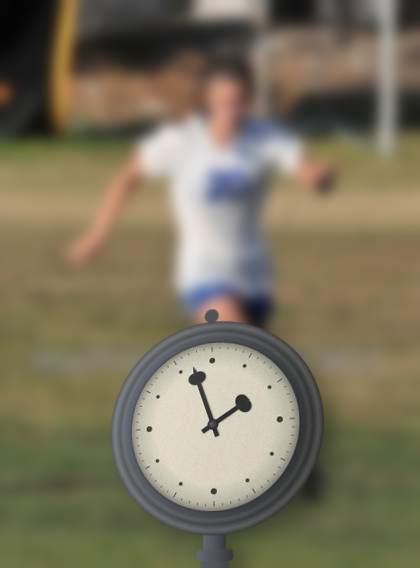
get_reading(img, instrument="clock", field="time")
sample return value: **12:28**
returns **1:57**
